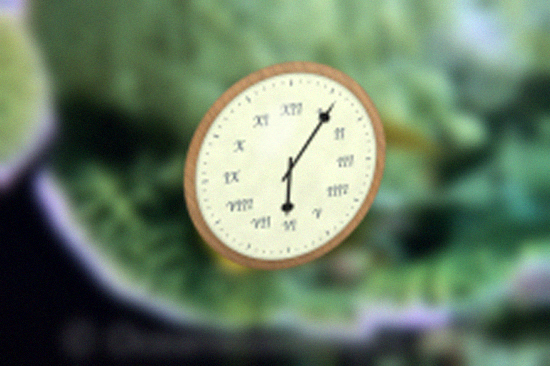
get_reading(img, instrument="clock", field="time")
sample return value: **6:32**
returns **6:06**
